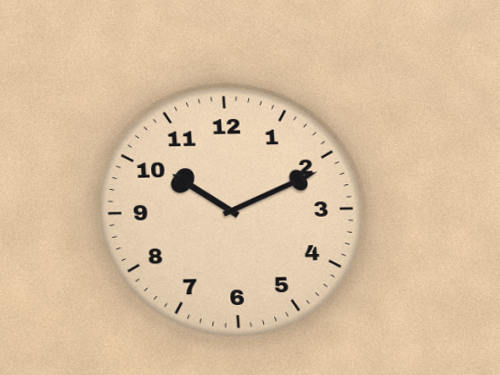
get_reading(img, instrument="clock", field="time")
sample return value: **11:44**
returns **10:11**
